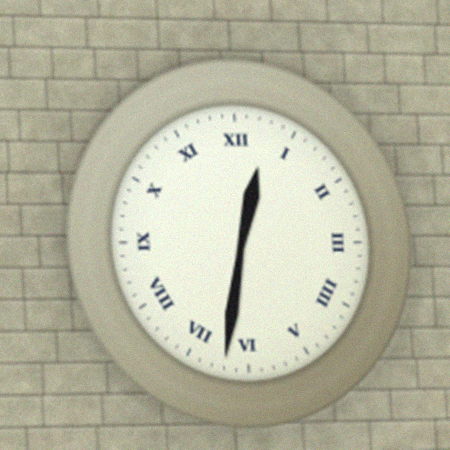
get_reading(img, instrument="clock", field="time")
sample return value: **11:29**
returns **12:32**
